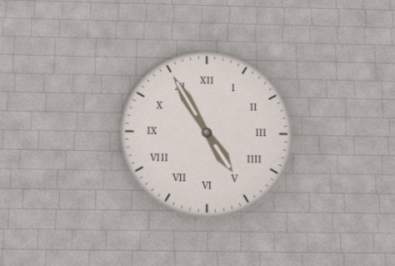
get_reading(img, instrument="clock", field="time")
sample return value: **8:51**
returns **4:55**
